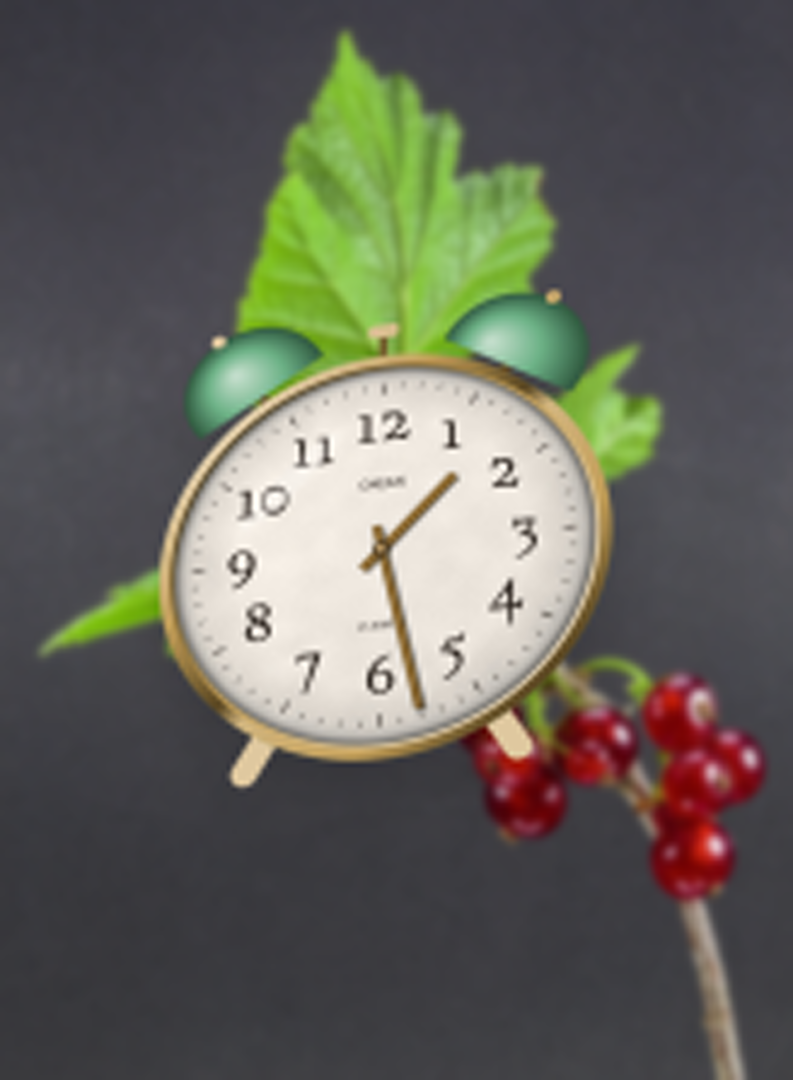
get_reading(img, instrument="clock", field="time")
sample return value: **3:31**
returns **1:28**
